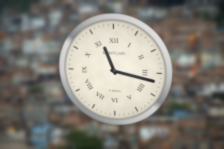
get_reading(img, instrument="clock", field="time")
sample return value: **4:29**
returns **11:17**
